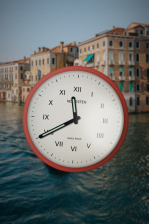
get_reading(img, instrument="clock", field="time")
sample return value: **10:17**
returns **11:40**
